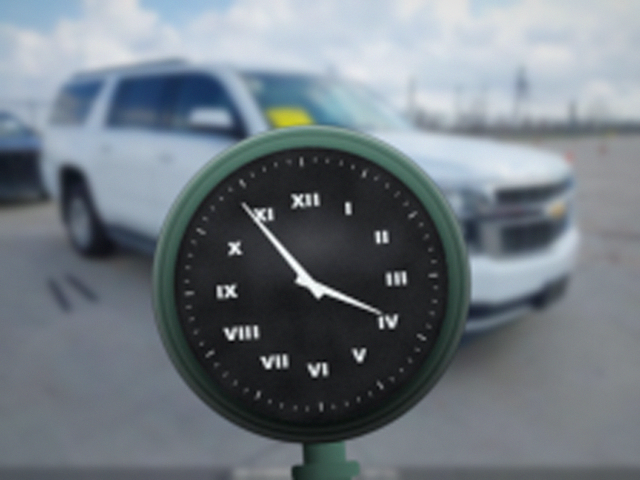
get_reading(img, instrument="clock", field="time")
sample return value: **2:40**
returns **3:54**
